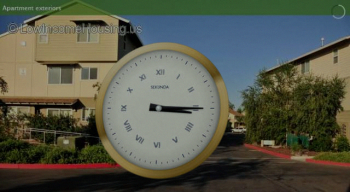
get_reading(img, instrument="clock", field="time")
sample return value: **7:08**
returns **3:15**
